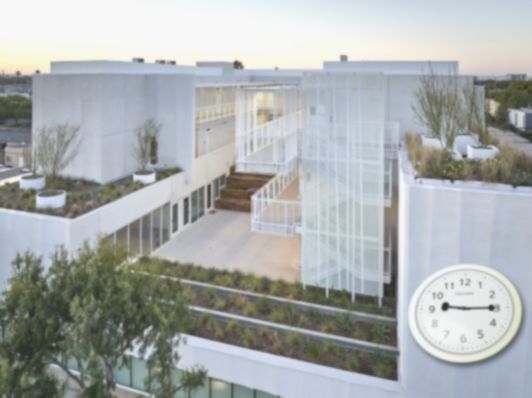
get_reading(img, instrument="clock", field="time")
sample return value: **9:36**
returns **9:15**
